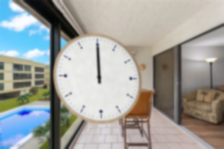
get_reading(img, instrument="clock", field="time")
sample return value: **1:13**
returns **12:00**
